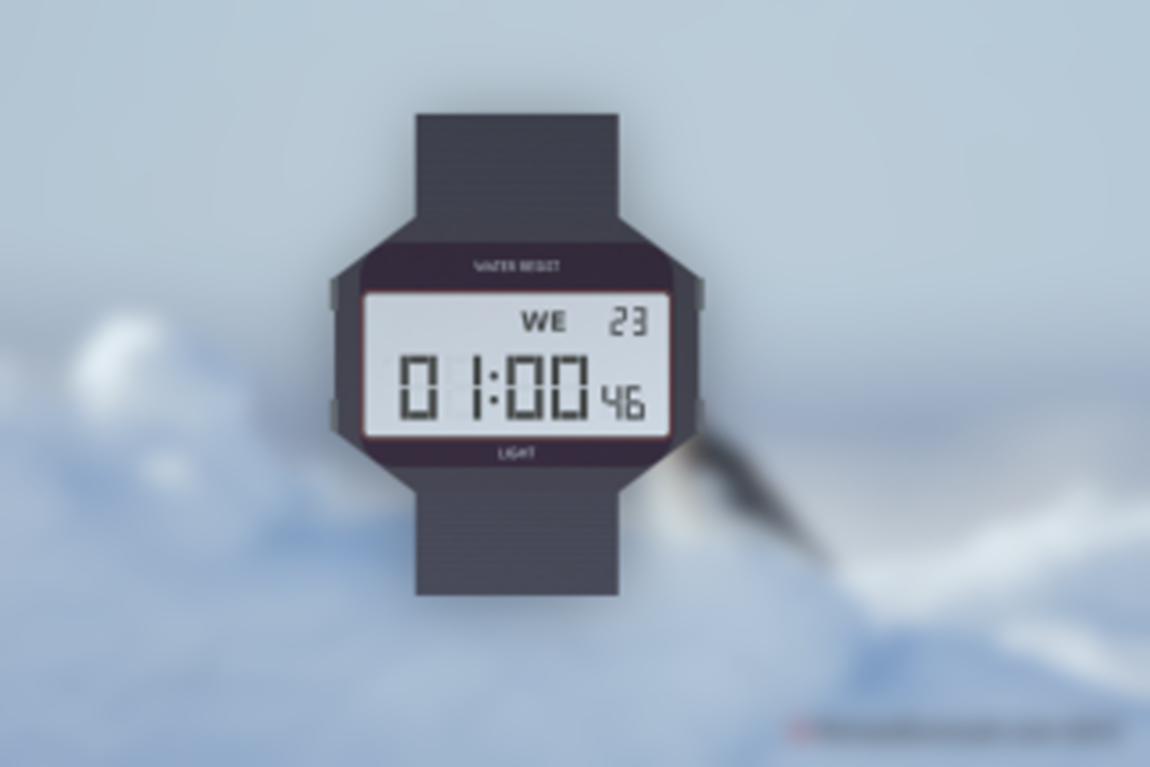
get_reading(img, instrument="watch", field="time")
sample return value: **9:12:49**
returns **1:00:46**
